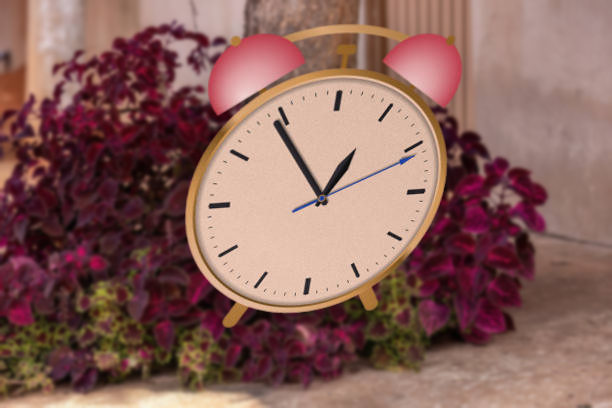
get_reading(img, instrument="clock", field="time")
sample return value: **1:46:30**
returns **12:54:11**
